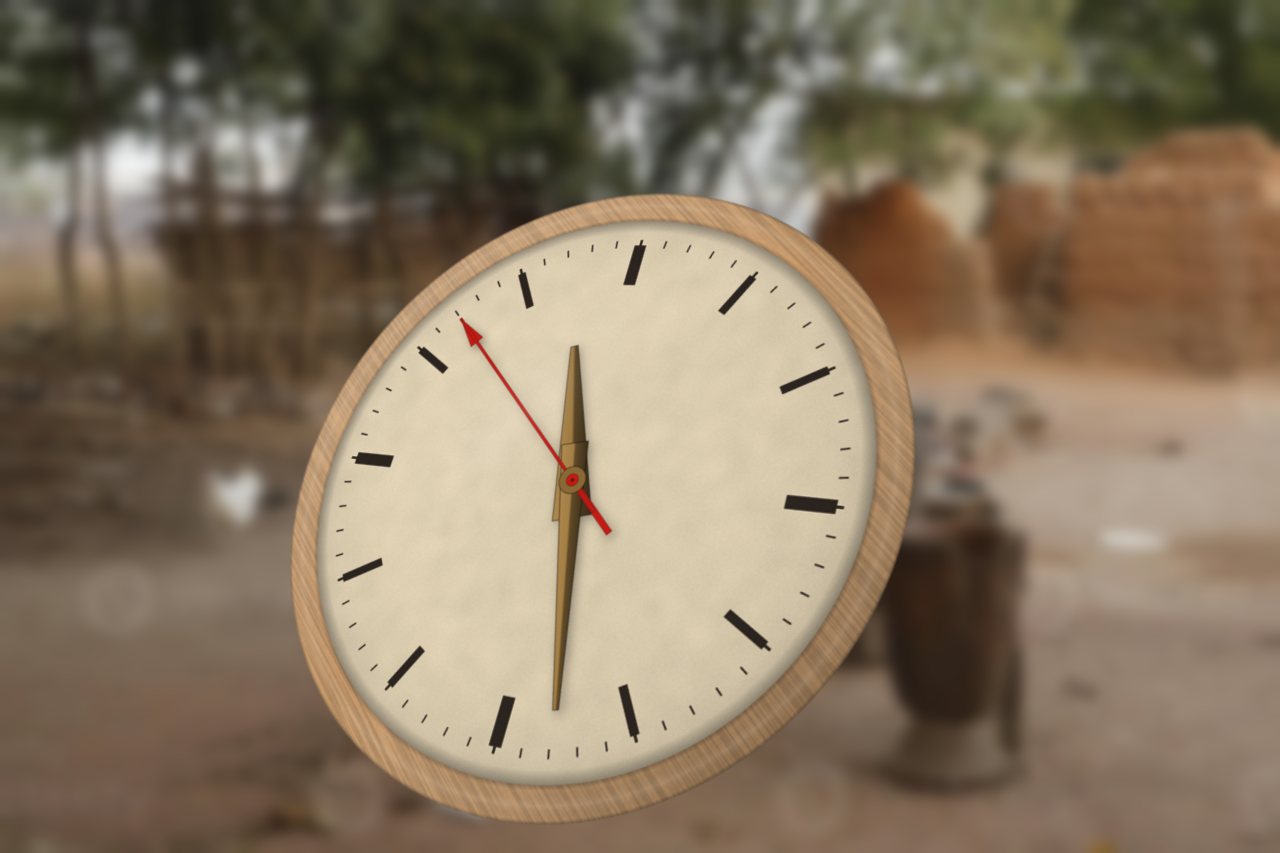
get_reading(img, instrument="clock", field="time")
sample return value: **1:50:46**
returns **11:27:52**
